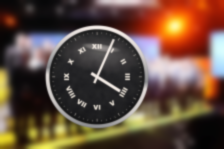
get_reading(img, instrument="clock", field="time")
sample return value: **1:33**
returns **4:04**
